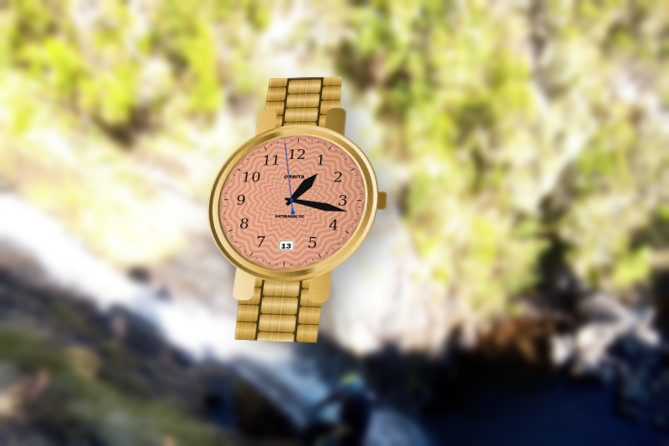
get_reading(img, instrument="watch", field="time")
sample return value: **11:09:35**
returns **1:16:58**
